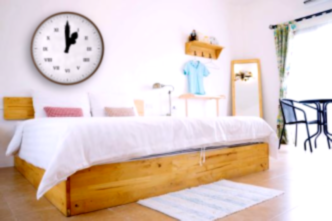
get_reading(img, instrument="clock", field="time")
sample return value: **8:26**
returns **1:00**
